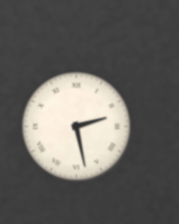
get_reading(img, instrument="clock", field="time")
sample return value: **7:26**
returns **2:28**
